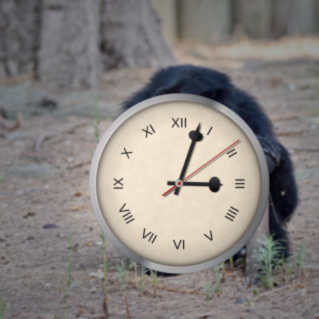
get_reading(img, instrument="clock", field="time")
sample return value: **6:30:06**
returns **3:03:09**
